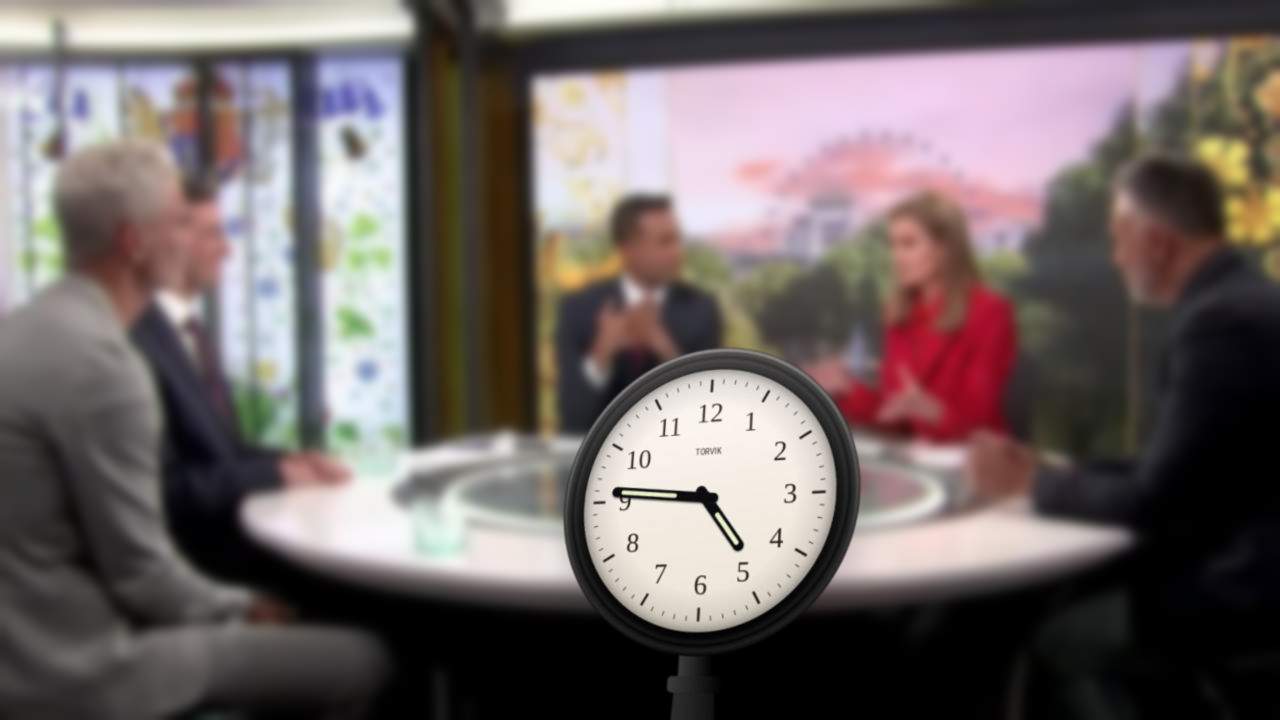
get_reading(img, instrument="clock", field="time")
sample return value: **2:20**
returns **4:46**
